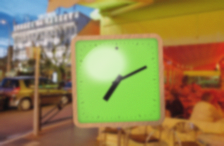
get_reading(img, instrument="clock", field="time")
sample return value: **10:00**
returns **7:11**
